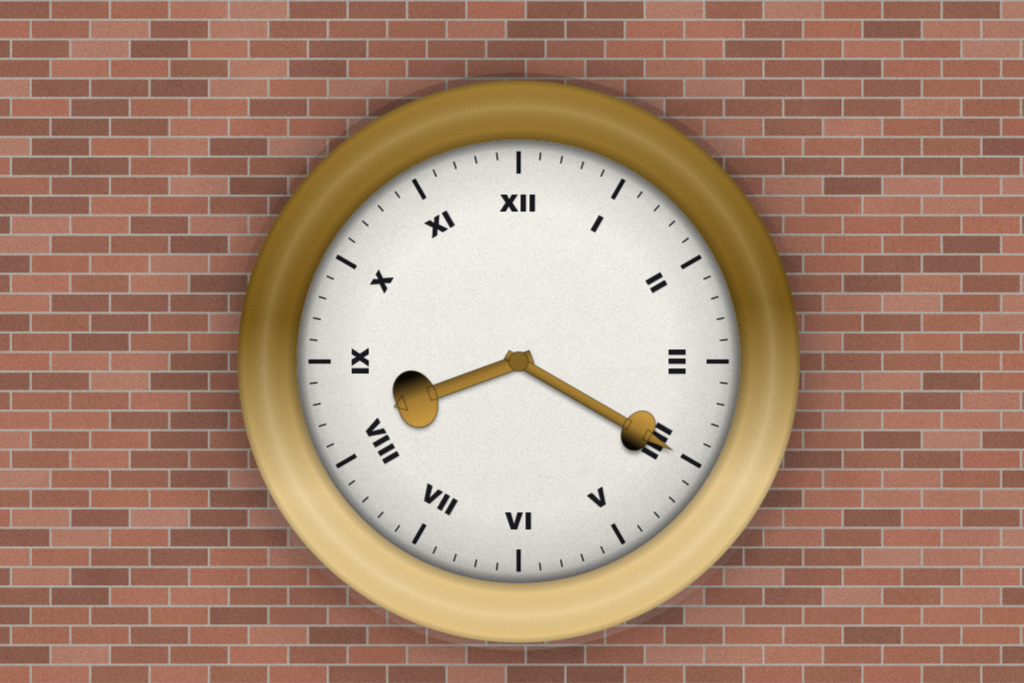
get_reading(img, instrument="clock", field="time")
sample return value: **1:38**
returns **8:20**
